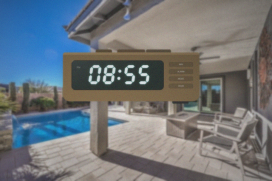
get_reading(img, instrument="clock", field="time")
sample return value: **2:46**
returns **8:55**
